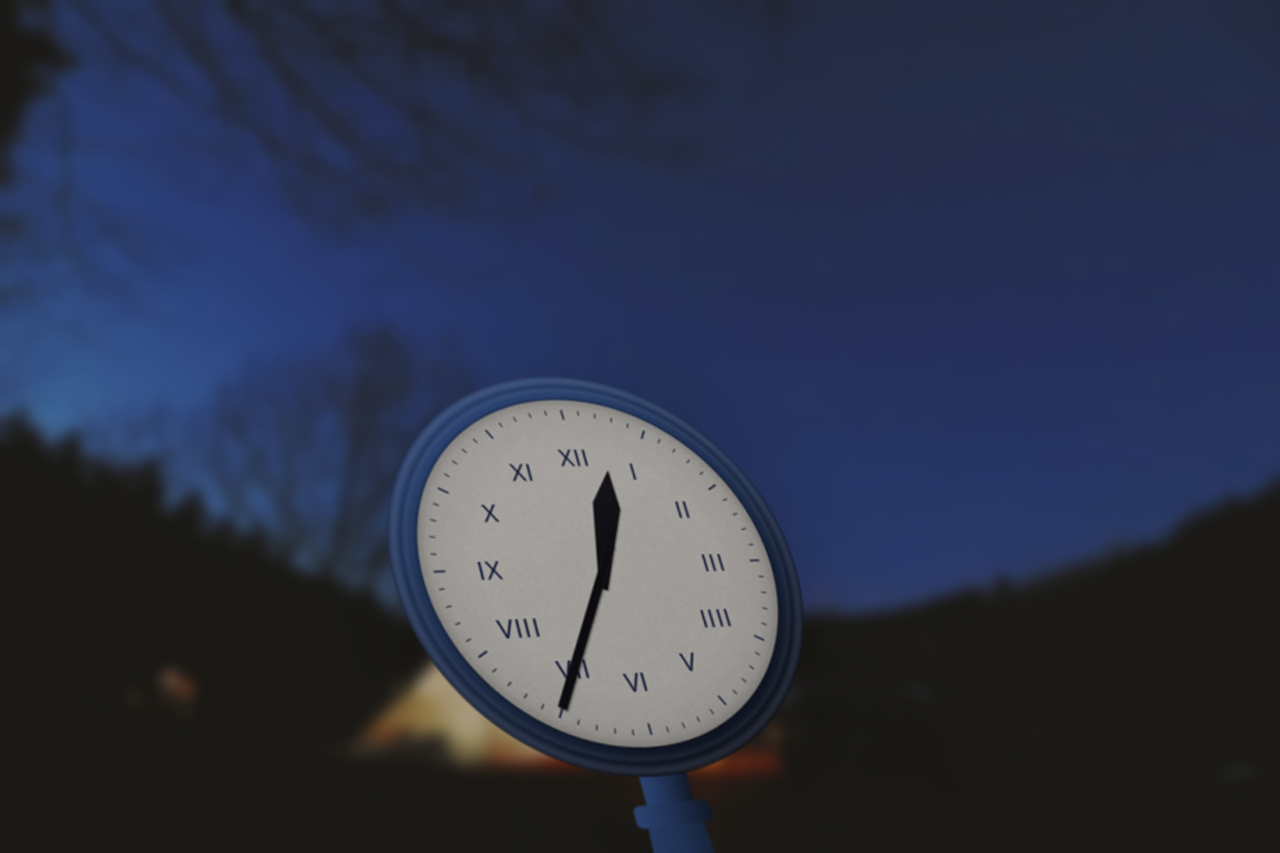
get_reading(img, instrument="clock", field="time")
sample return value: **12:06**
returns **12:35**
